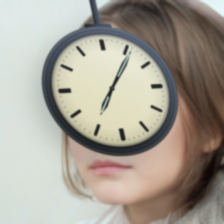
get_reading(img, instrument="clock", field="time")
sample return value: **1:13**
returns **7:06**
